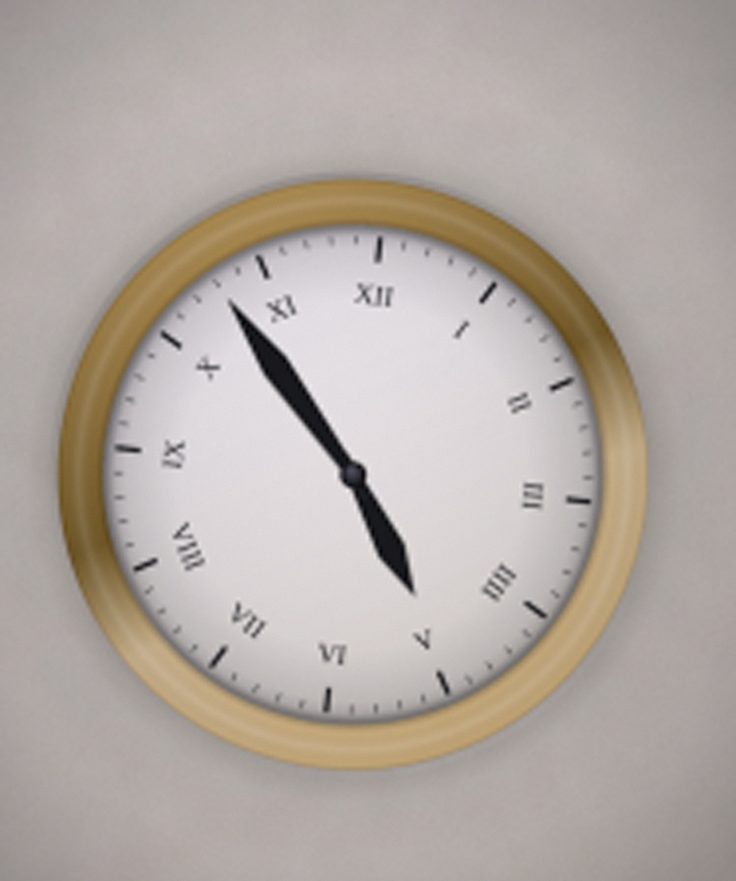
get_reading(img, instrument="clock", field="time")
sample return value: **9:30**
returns **4:53**
